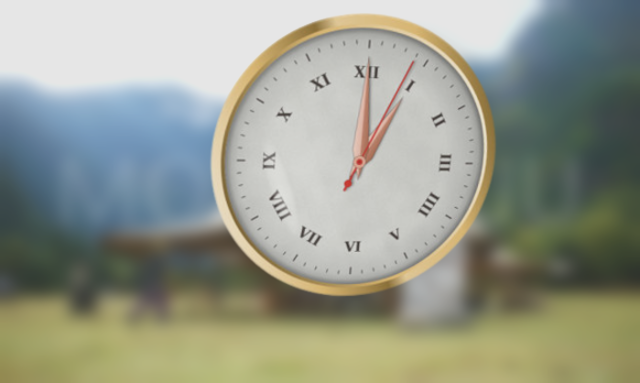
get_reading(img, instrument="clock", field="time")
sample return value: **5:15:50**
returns **1:00:04**
